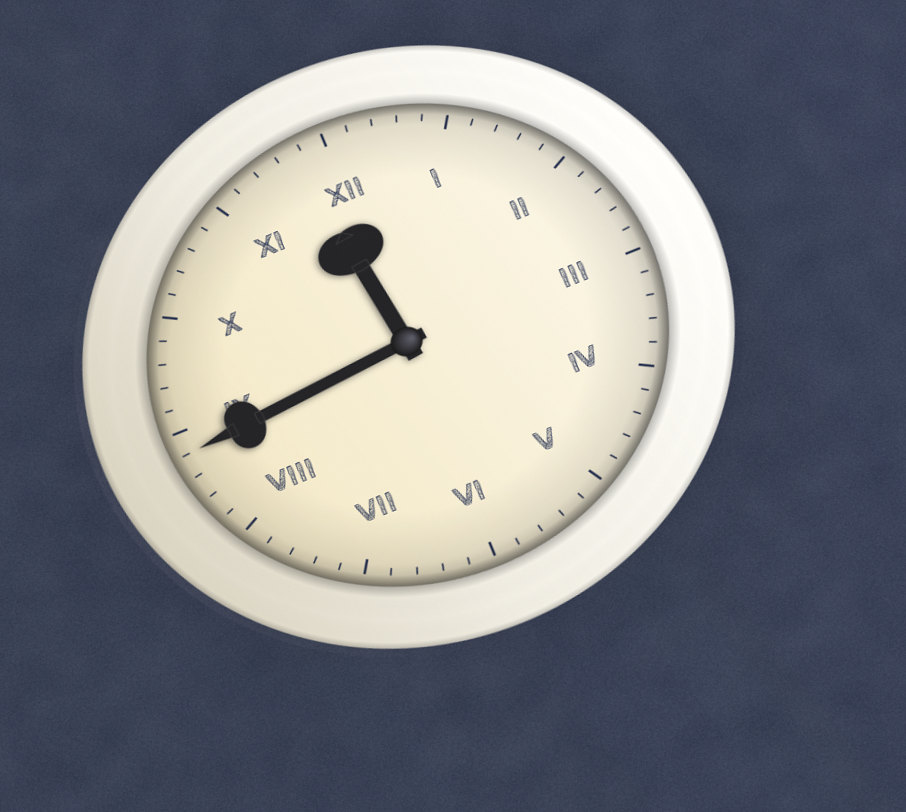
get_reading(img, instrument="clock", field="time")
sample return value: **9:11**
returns **11:44**
